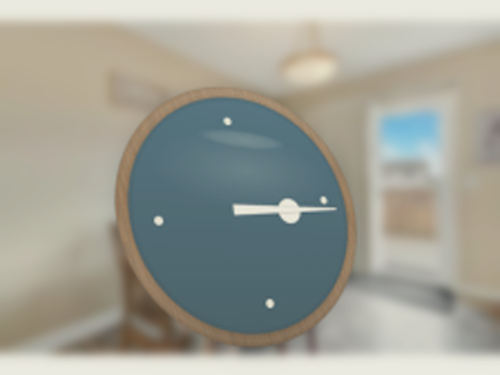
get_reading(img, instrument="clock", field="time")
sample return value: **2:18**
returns **3:16**
